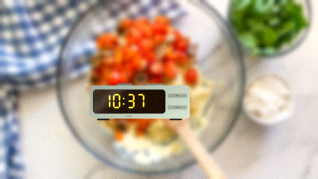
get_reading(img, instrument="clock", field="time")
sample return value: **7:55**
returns **10:37**
